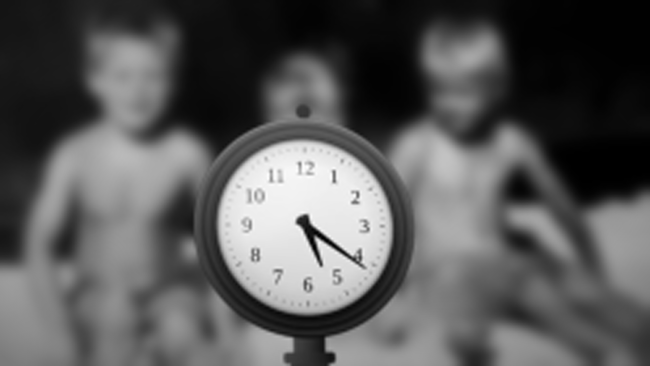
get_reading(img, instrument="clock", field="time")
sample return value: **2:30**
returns **5:21**
